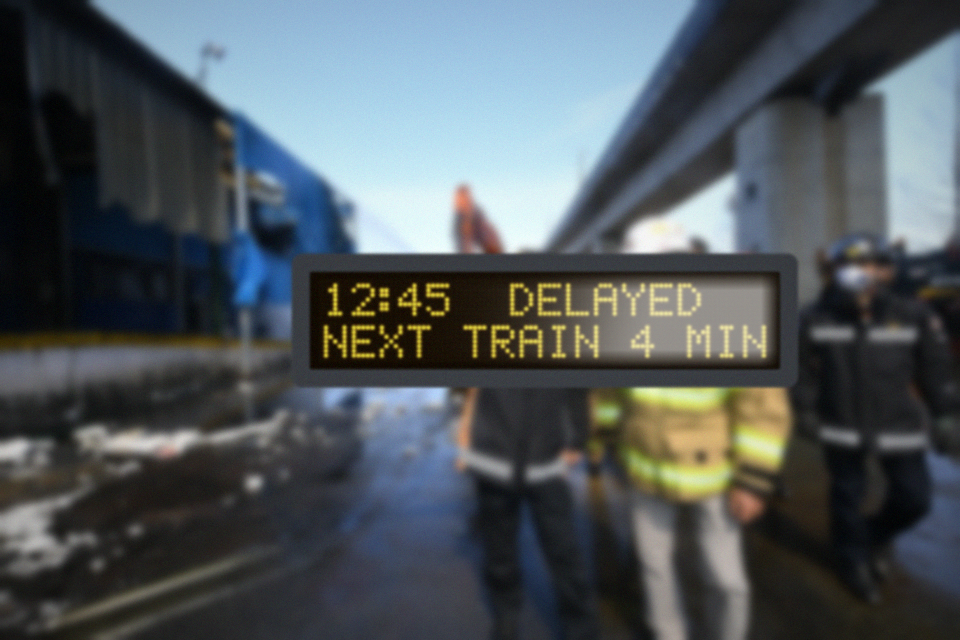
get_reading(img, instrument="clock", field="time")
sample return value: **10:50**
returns **12:45**
